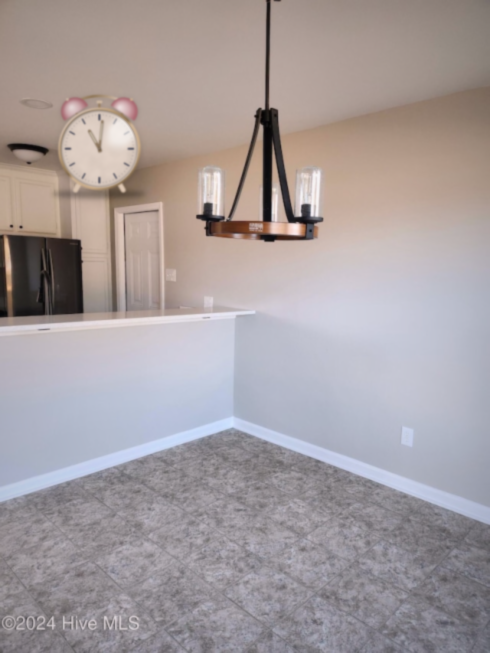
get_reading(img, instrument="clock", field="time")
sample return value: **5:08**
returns **11:01**
